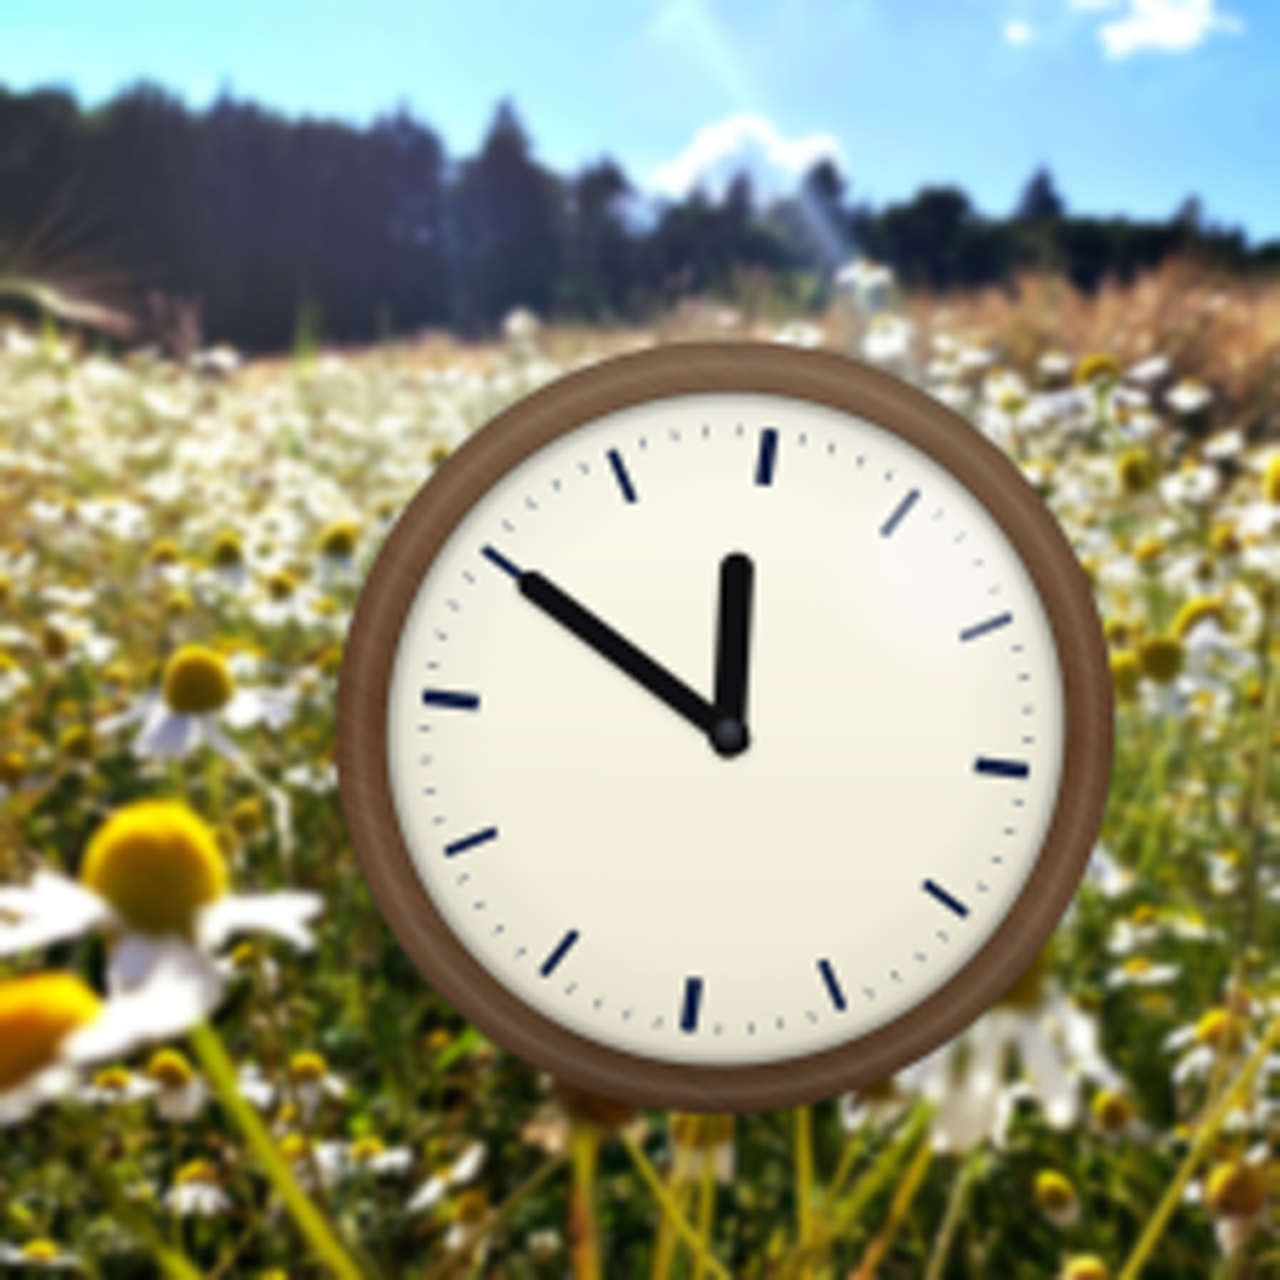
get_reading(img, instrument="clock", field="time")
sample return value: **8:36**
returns **11:50**
